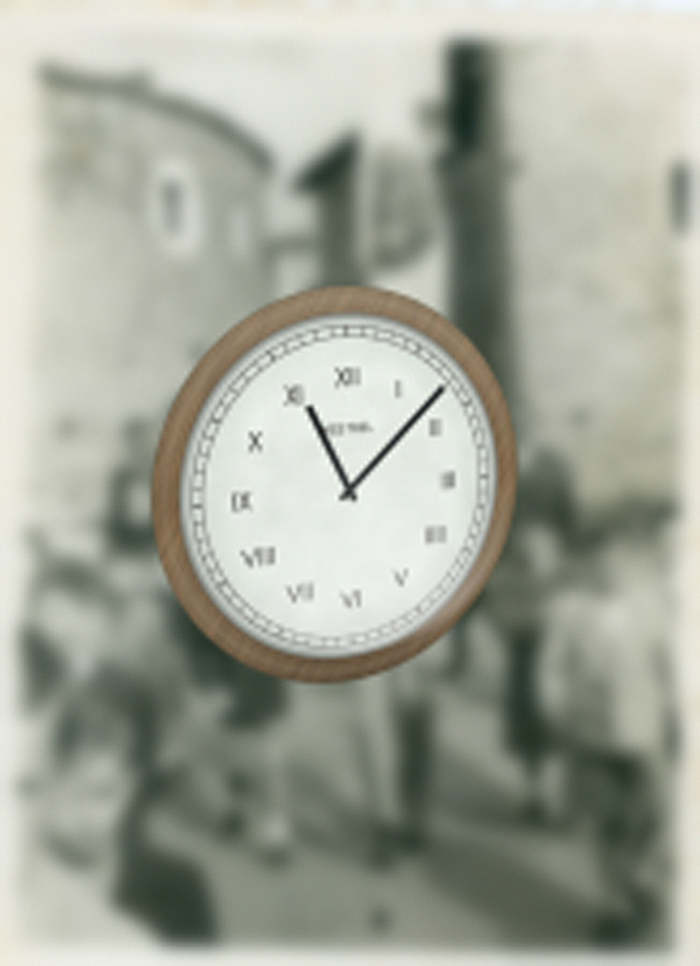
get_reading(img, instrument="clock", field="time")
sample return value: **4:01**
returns **11:08**
